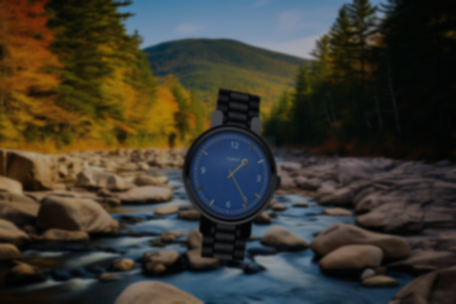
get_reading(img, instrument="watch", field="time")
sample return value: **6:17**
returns **1:24**
